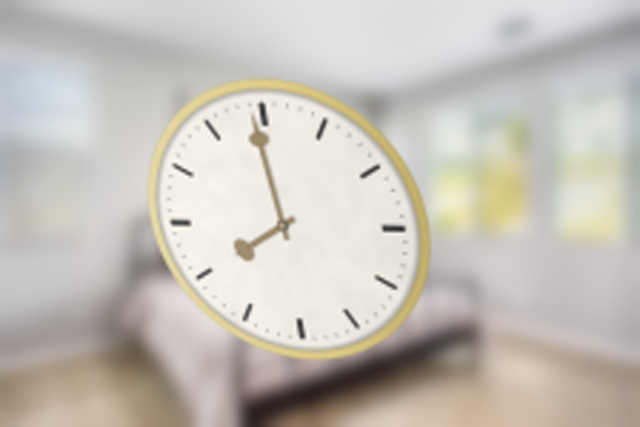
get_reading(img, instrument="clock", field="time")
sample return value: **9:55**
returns **7:59**
